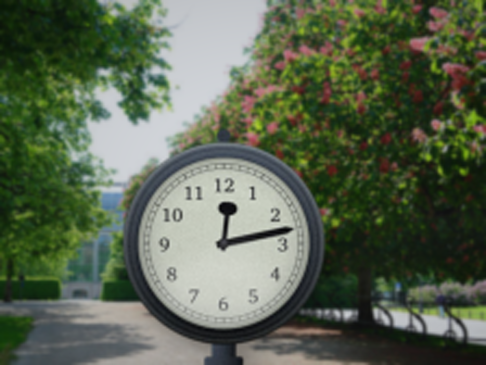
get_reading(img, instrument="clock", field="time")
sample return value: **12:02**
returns **12:13**
